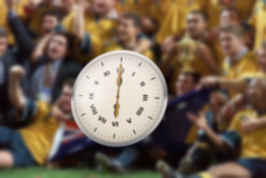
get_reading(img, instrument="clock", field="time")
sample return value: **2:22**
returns **6:00**
